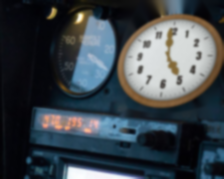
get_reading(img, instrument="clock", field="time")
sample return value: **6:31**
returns **4:59**
